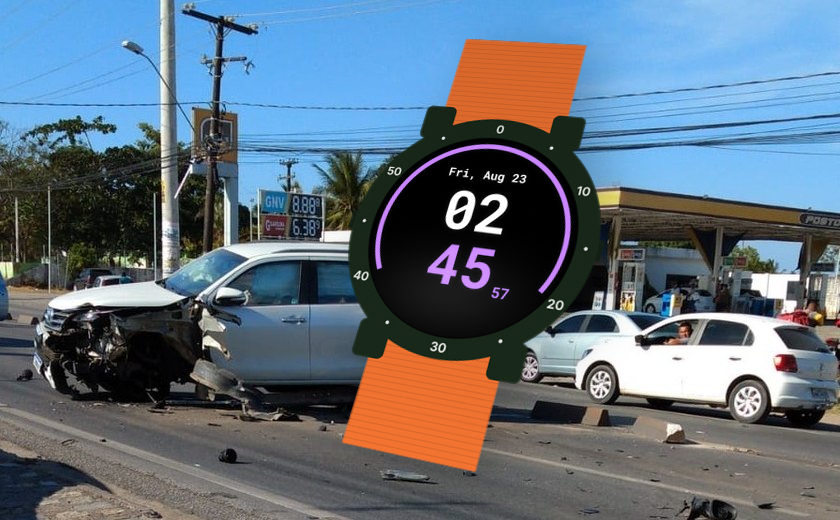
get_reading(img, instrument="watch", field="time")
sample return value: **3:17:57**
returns **2:45:57**
